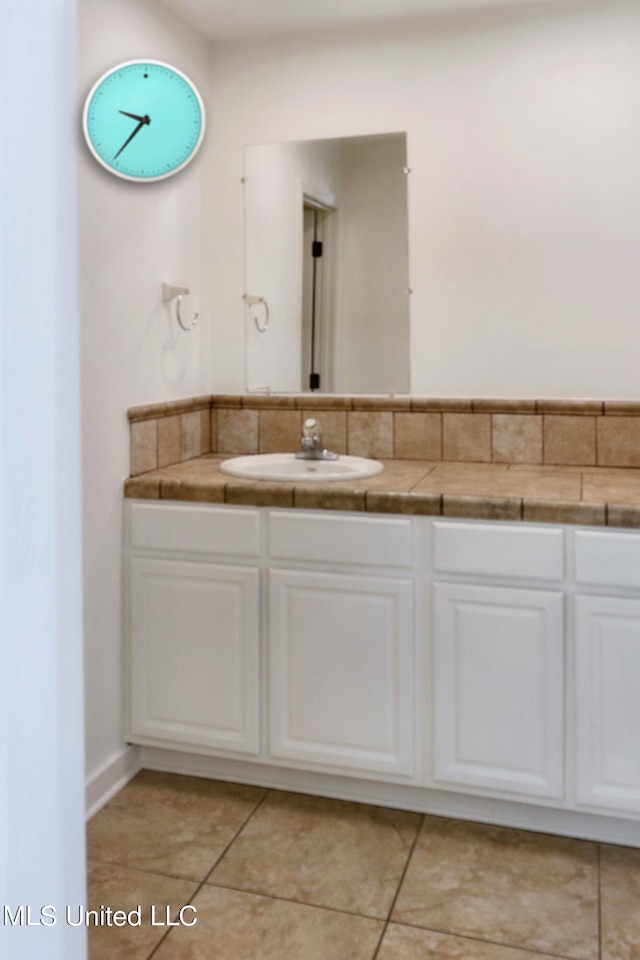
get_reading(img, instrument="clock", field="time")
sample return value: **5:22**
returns **9:36**
